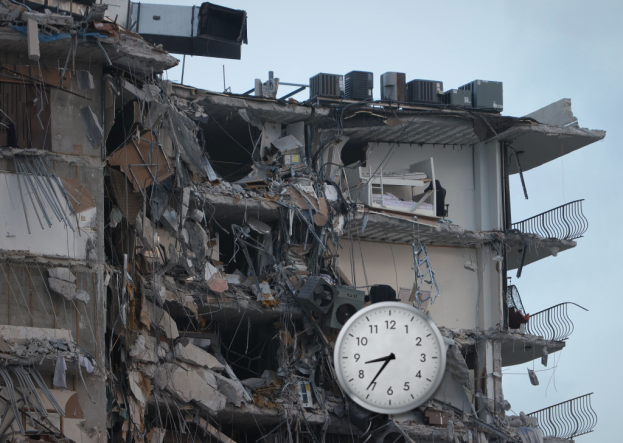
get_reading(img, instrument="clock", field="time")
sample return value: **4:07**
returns **8:36**
